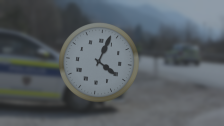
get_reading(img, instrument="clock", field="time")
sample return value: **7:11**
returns **4:03**
